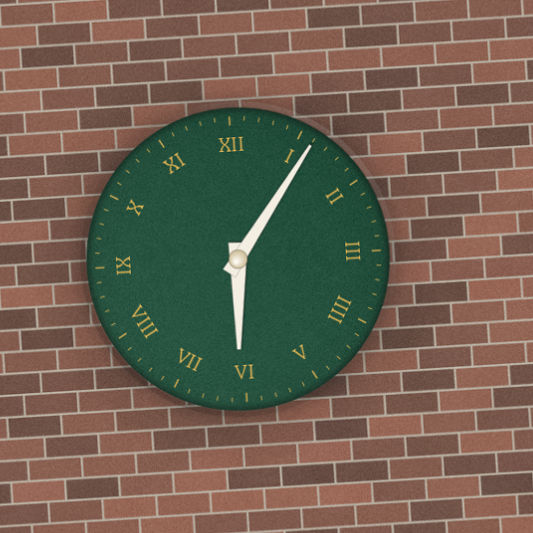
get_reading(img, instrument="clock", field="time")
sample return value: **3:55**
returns **6:06**
